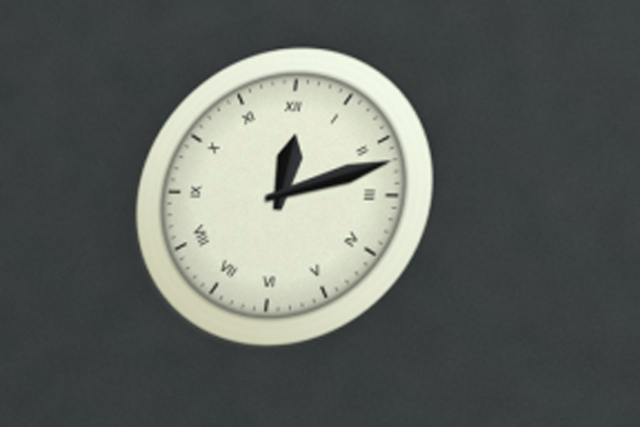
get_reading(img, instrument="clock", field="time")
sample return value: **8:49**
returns **12:12**
